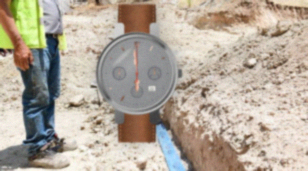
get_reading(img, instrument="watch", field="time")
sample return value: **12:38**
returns **5:59**
